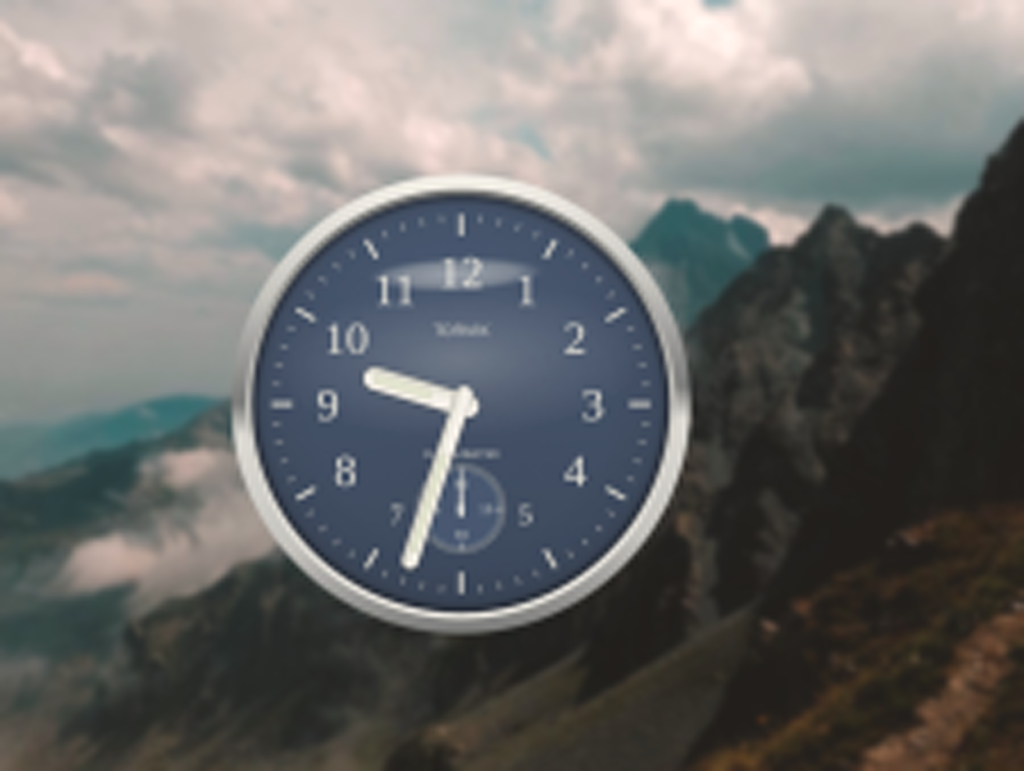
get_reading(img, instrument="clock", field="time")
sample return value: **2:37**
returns **9:33**
